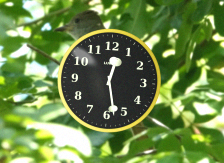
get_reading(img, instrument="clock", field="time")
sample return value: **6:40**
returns **12:28**
